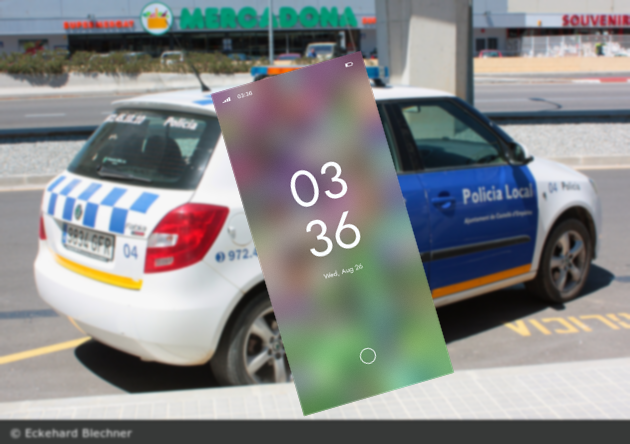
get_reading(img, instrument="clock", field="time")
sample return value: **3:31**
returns **3:36**
